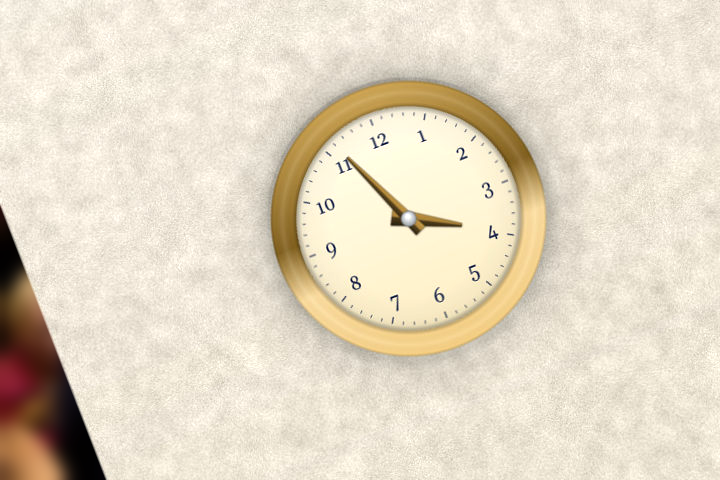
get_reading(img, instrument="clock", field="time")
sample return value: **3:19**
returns **3:56**
